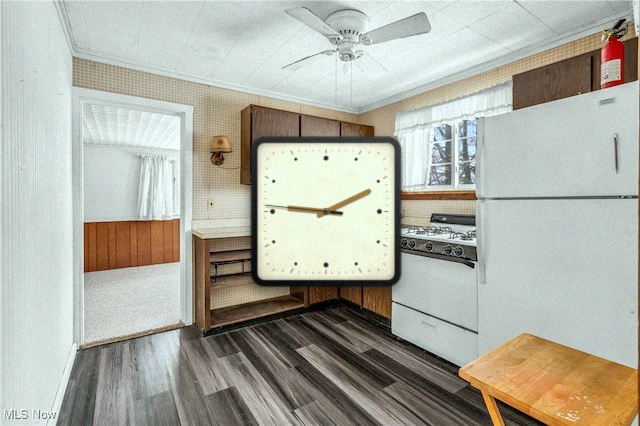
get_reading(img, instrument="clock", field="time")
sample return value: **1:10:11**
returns **9:10:46**
